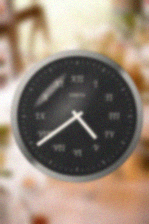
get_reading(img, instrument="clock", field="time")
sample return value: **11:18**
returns **4:39**
